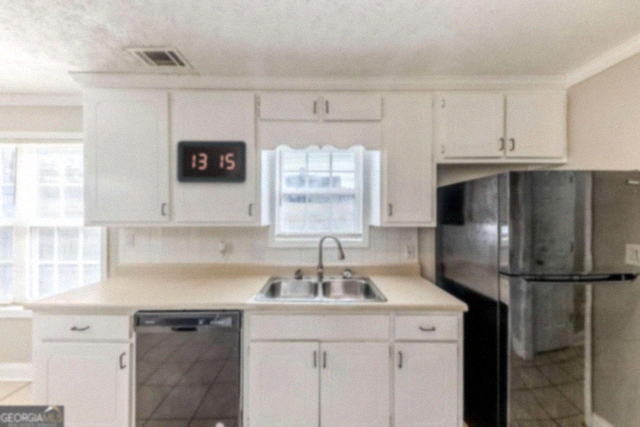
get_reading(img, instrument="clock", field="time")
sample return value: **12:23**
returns **13:15**
